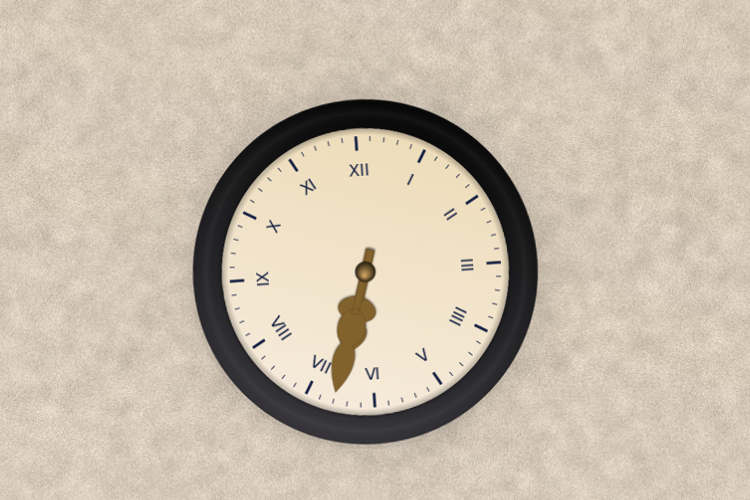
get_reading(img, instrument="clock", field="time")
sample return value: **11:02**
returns **6:33**
